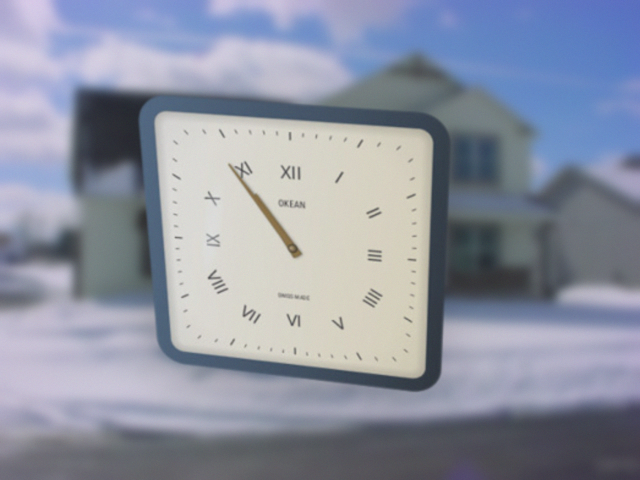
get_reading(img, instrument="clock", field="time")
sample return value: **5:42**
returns **10:54**
